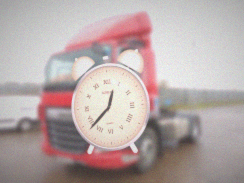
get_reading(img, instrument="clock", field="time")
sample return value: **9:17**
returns **12:38**
